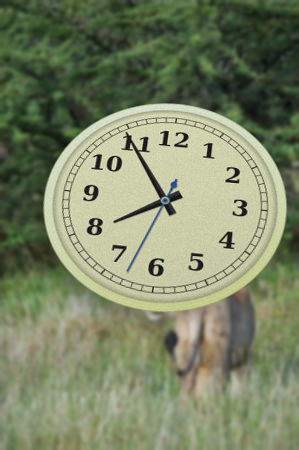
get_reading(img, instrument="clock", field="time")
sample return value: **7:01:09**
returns **7:54:33**
